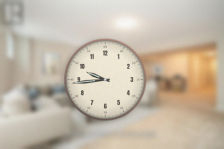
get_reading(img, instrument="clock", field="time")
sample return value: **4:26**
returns **9:44**
